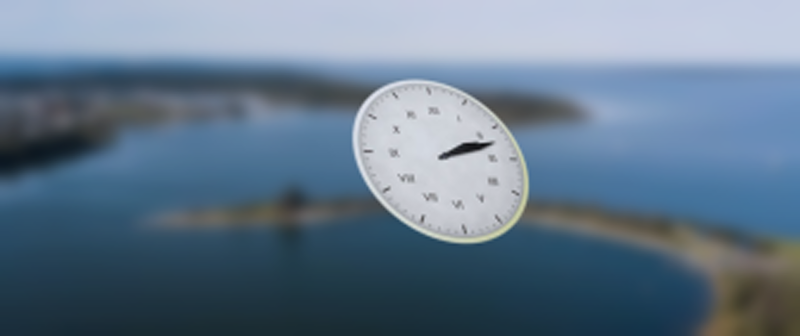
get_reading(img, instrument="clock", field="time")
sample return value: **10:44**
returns **2:12**
